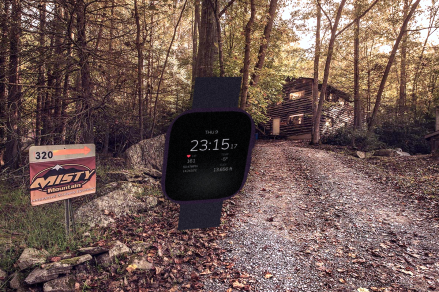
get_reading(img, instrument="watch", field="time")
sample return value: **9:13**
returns **23:15**
